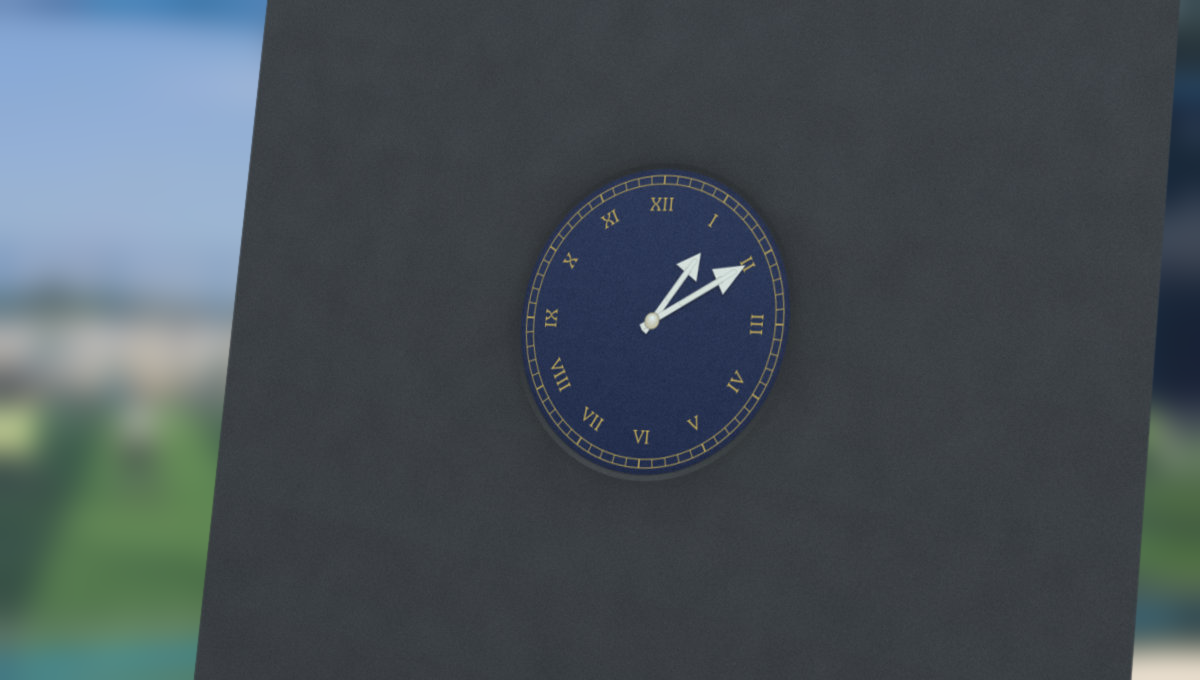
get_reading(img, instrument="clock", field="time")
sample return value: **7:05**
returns **1:10**
